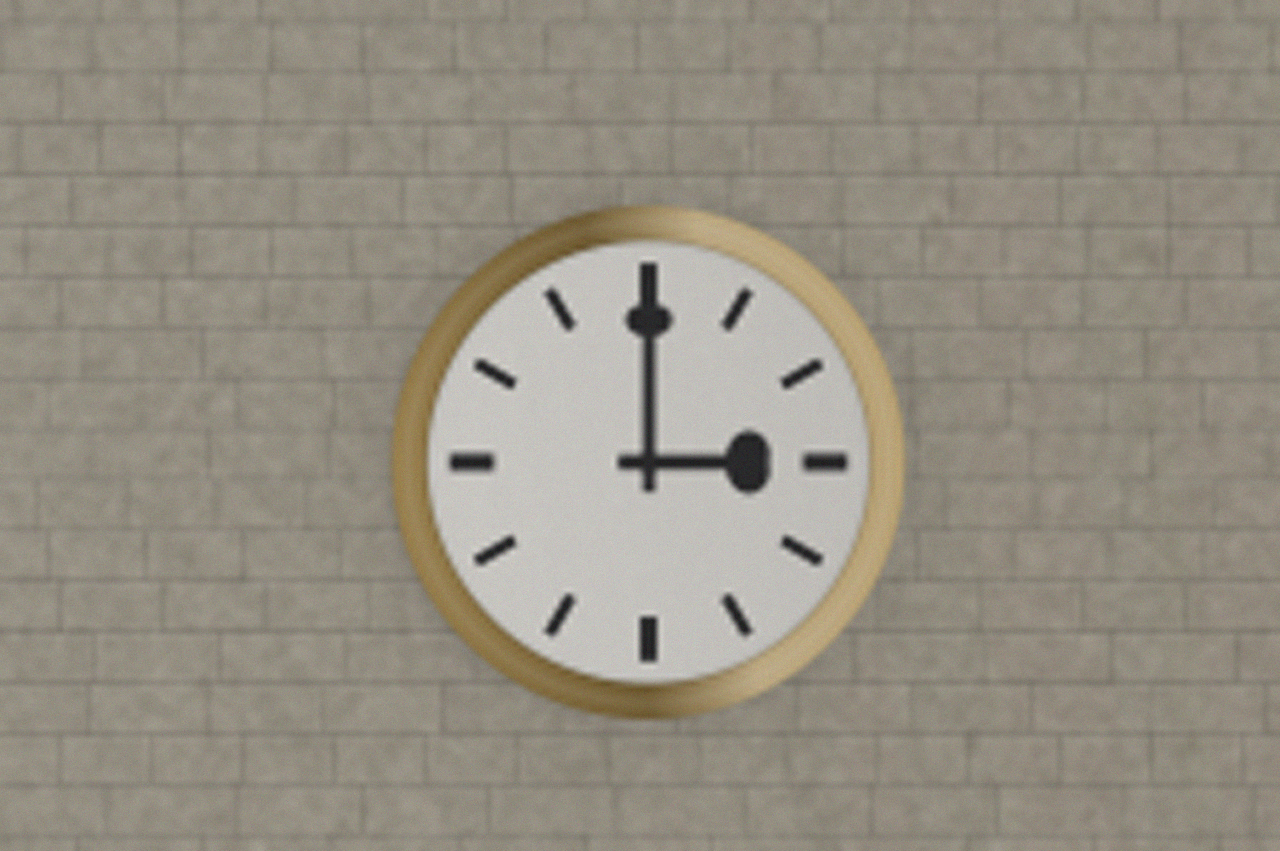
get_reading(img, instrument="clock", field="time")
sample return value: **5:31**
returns **3:00**
